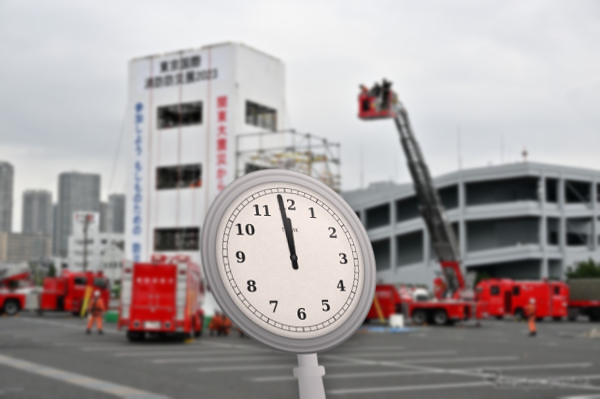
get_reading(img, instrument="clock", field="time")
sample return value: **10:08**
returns **11:59**
